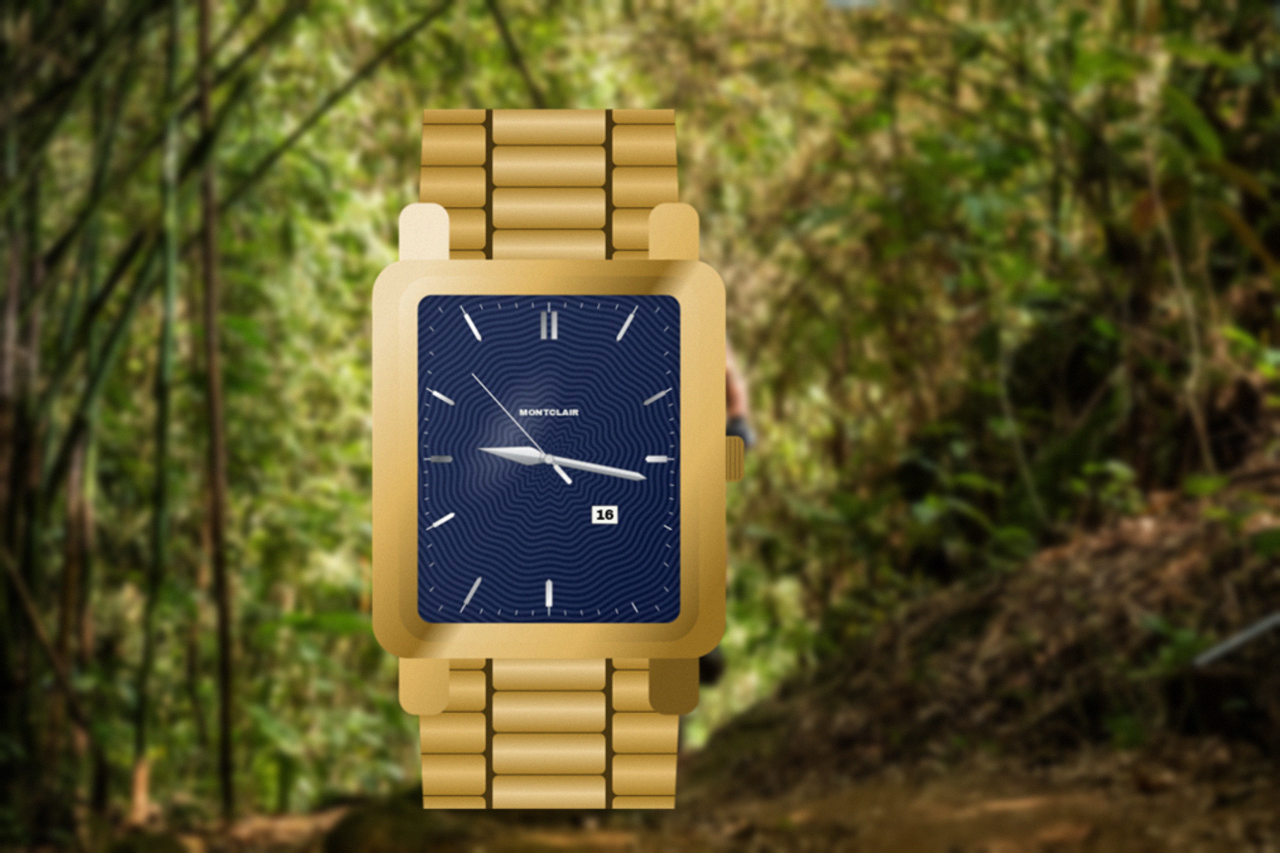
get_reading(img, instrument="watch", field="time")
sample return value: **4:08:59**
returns **9:16:53**
